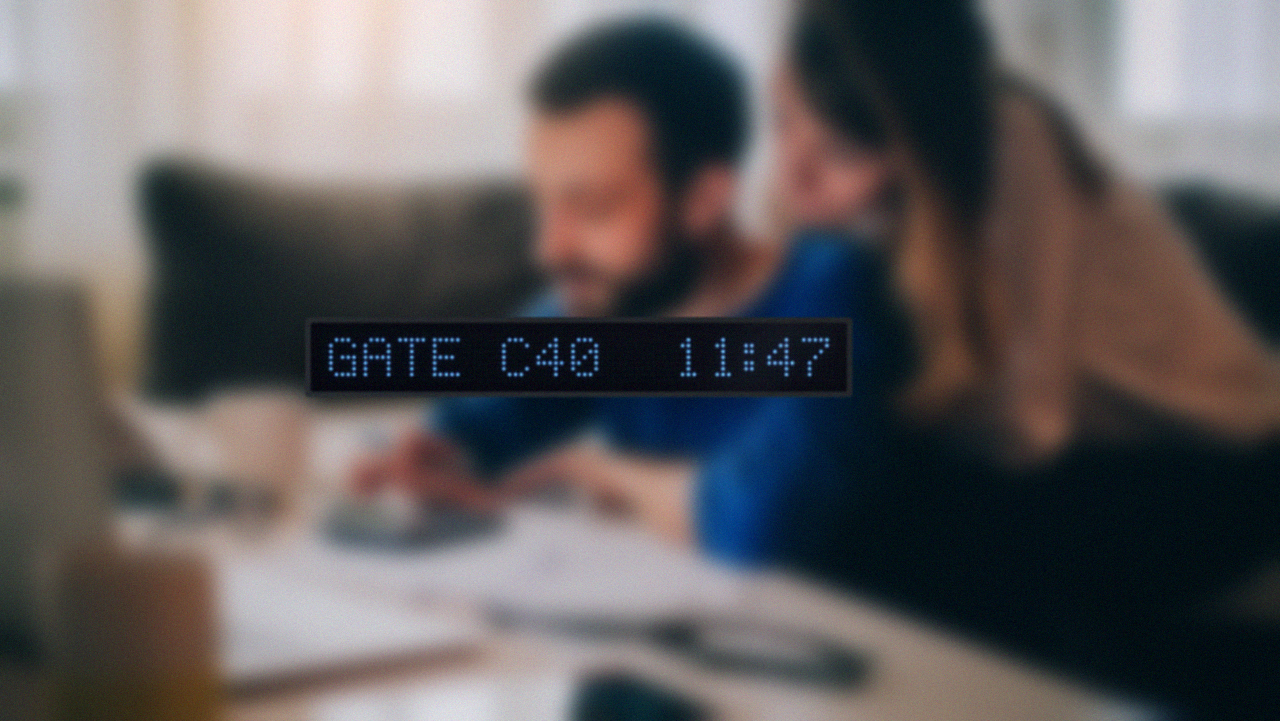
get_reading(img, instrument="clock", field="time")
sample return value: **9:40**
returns **11:47**
